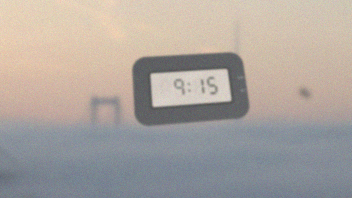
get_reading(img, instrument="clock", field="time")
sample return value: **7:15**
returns **9:15**
